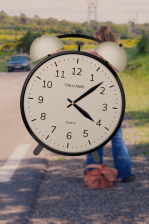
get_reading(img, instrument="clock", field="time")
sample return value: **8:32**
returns **4:08**
